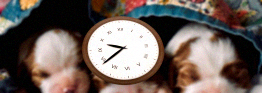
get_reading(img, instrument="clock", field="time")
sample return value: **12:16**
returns **9:39**
